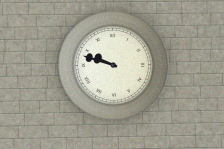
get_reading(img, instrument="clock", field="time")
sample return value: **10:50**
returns **9:48**
